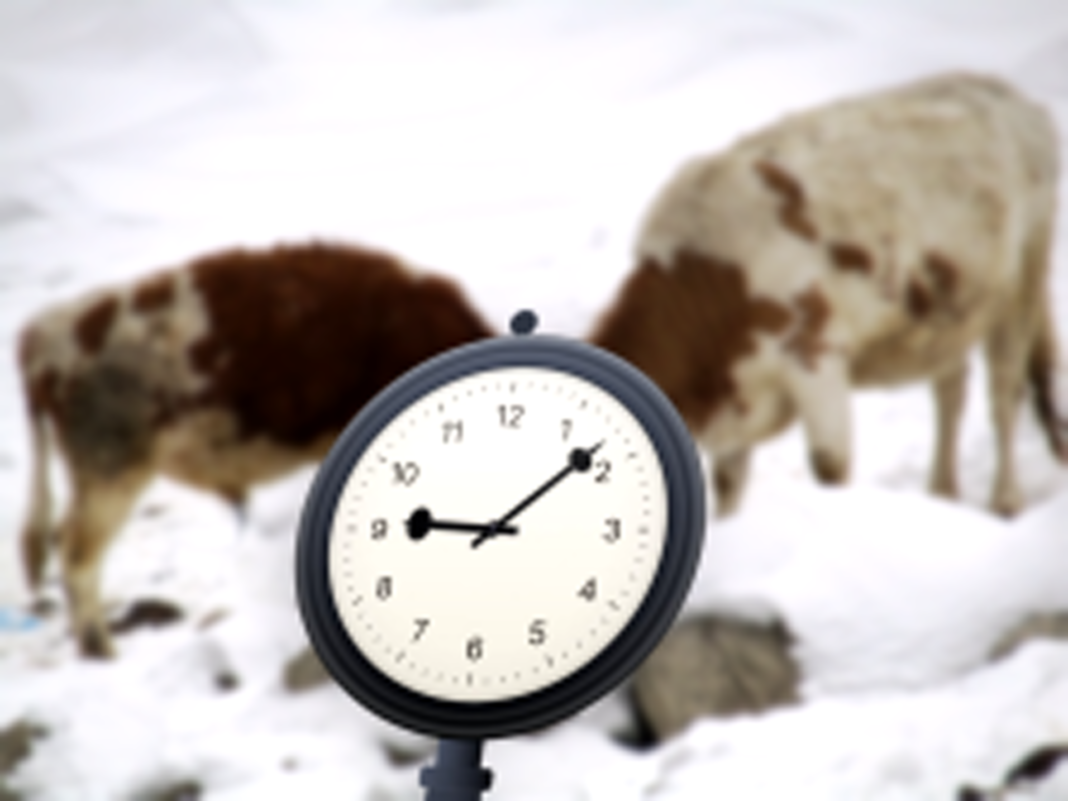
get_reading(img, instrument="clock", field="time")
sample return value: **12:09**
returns **9:08**
